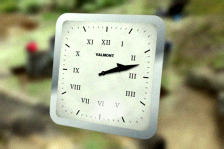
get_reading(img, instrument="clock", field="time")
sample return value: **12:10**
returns **2:12**
